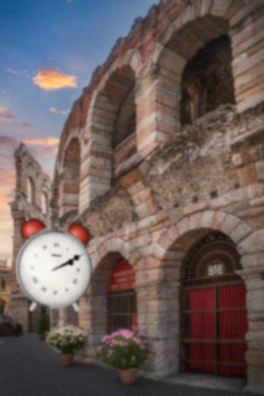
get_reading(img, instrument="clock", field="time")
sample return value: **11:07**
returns **2:10**
